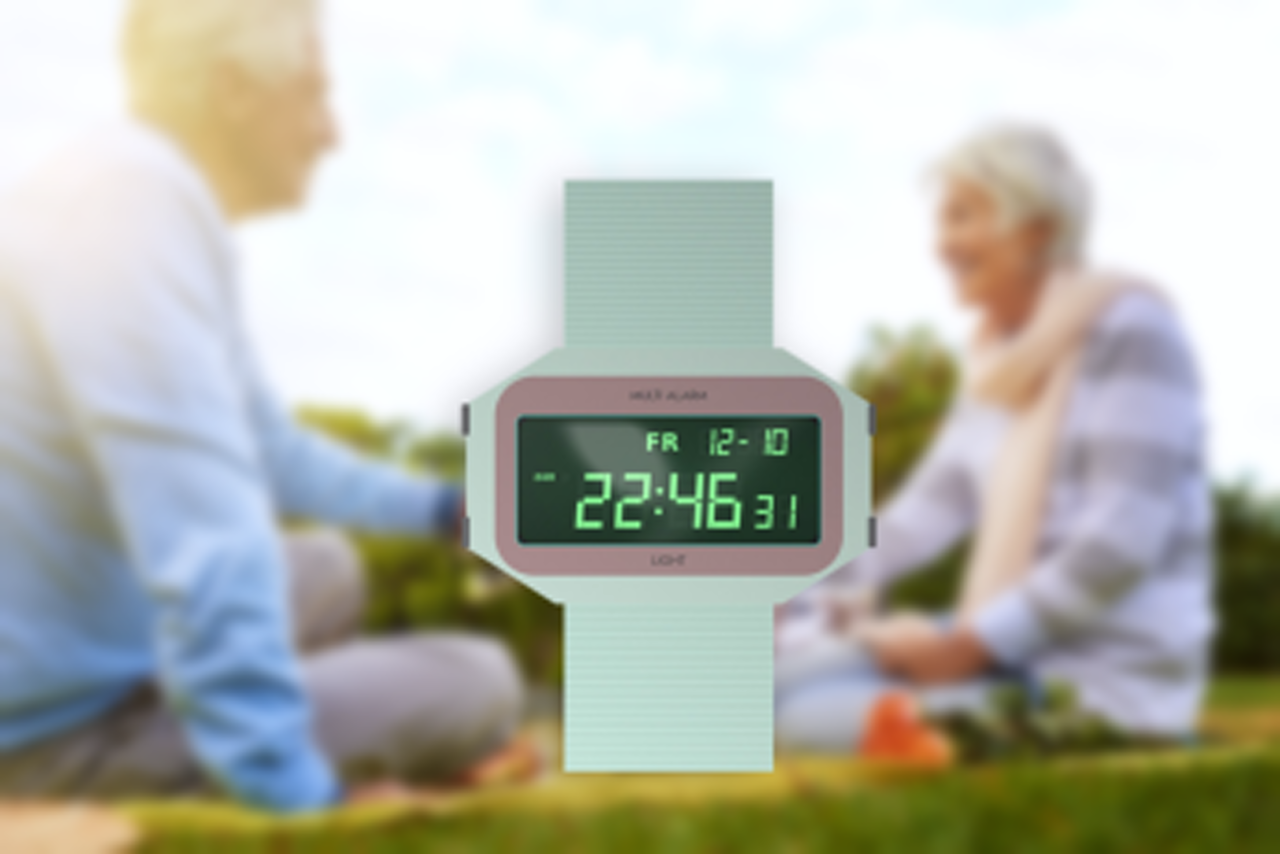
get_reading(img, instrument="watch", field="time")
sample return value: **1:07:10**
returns **22:46:31**
